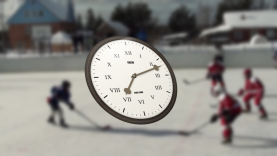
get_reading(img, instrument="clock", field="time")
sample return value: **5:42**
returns **7:12**
